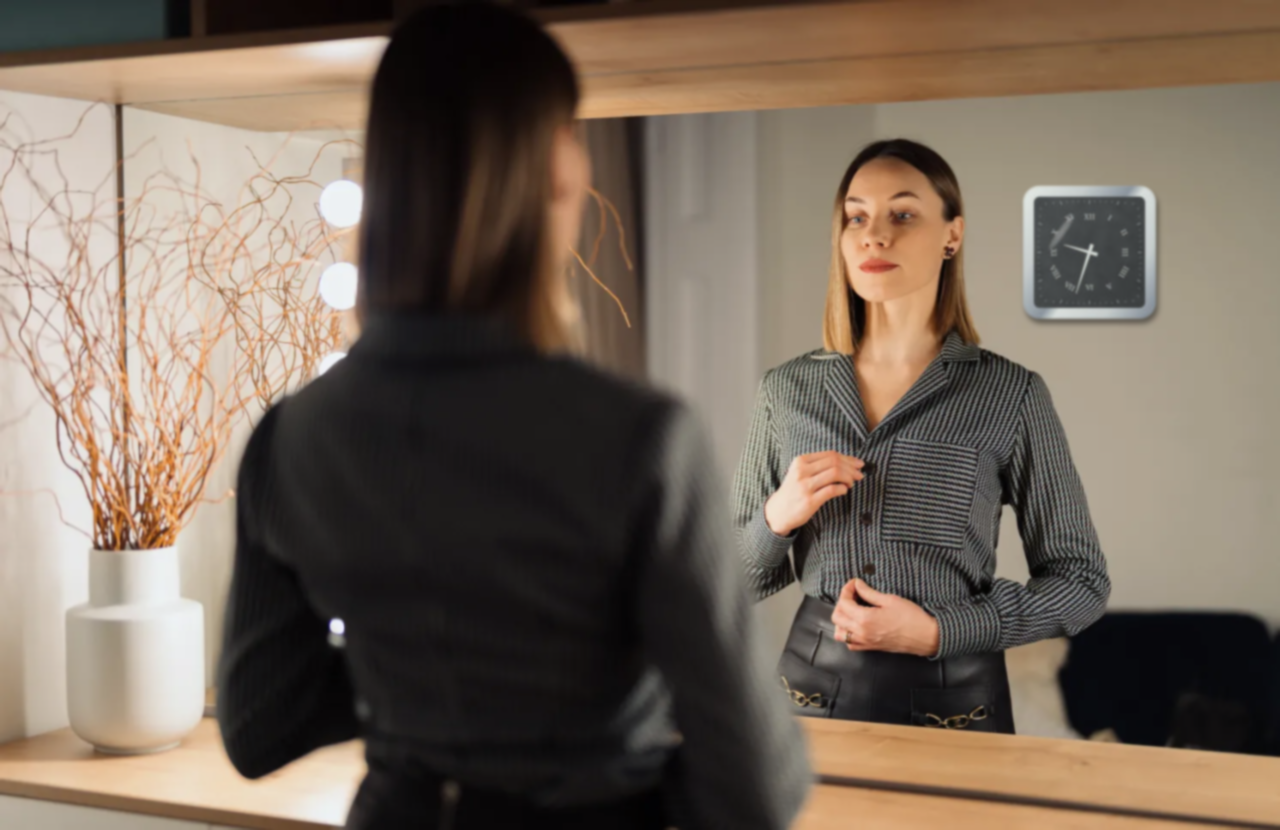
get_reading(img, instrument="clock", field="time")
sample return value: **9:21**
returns **9:33**
